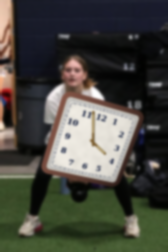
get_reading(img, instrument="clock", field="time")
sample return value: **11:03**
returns **3:57**
